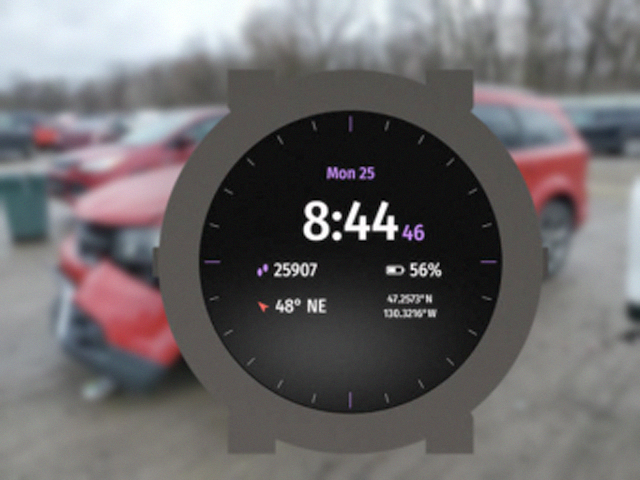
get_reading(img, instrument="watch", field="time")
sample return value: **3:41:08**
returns **8:44:46**
